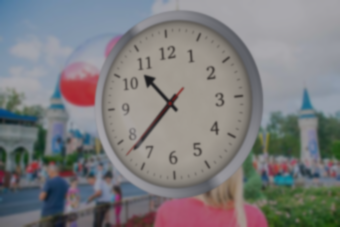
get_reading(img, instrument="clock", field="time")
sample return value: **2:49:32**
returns **10:37:38**
